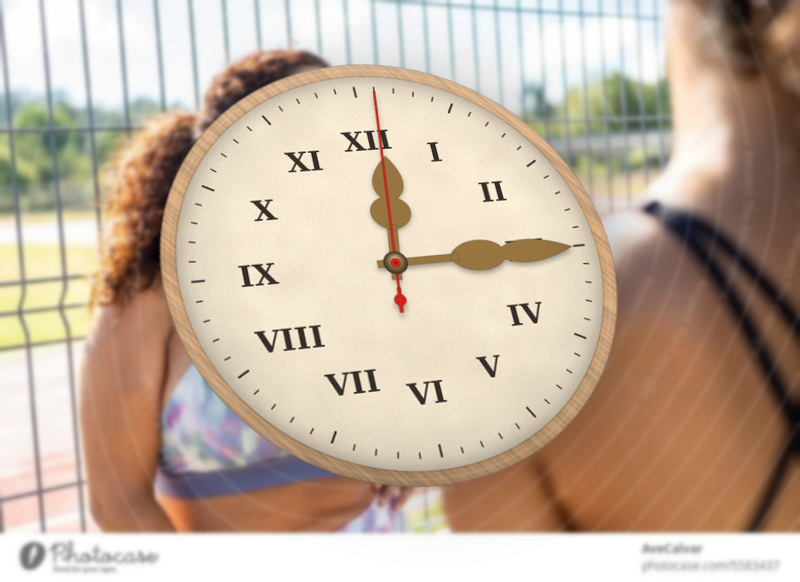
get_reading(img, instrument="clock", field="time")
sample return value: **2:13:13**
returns **12:15:01**
